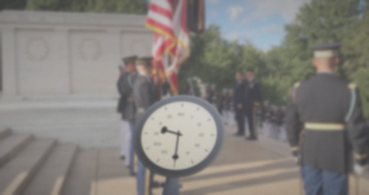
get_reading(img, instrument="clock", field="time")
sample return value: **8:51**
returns **9:30**
